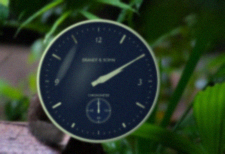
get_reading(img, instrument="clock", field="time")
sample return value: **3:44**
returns **2:10**
